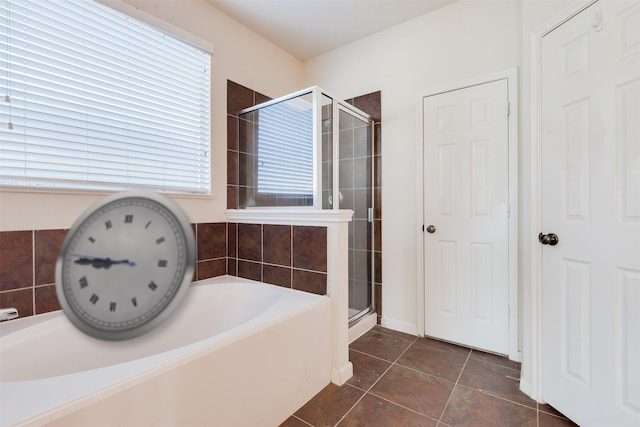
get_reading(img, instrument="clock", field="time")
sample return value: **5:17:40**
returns **8:44:46**
